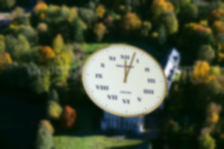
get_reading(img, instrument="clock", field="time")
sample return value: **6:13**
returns **12:03**
